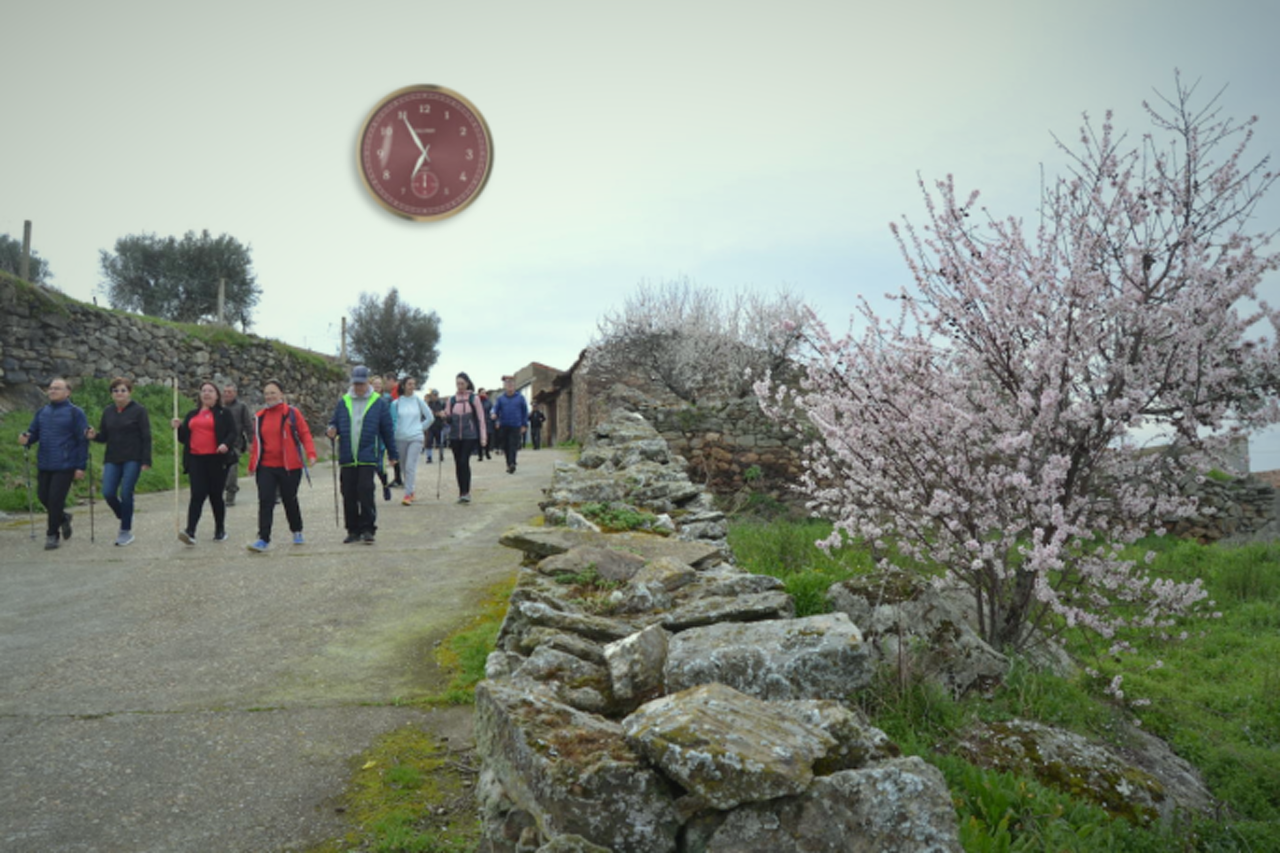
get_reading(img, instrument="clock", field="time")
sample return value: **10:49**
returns **6:55**
